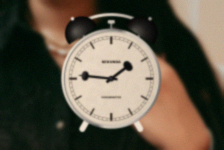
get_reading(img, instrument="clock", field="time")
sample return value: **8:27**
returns **1:46**
